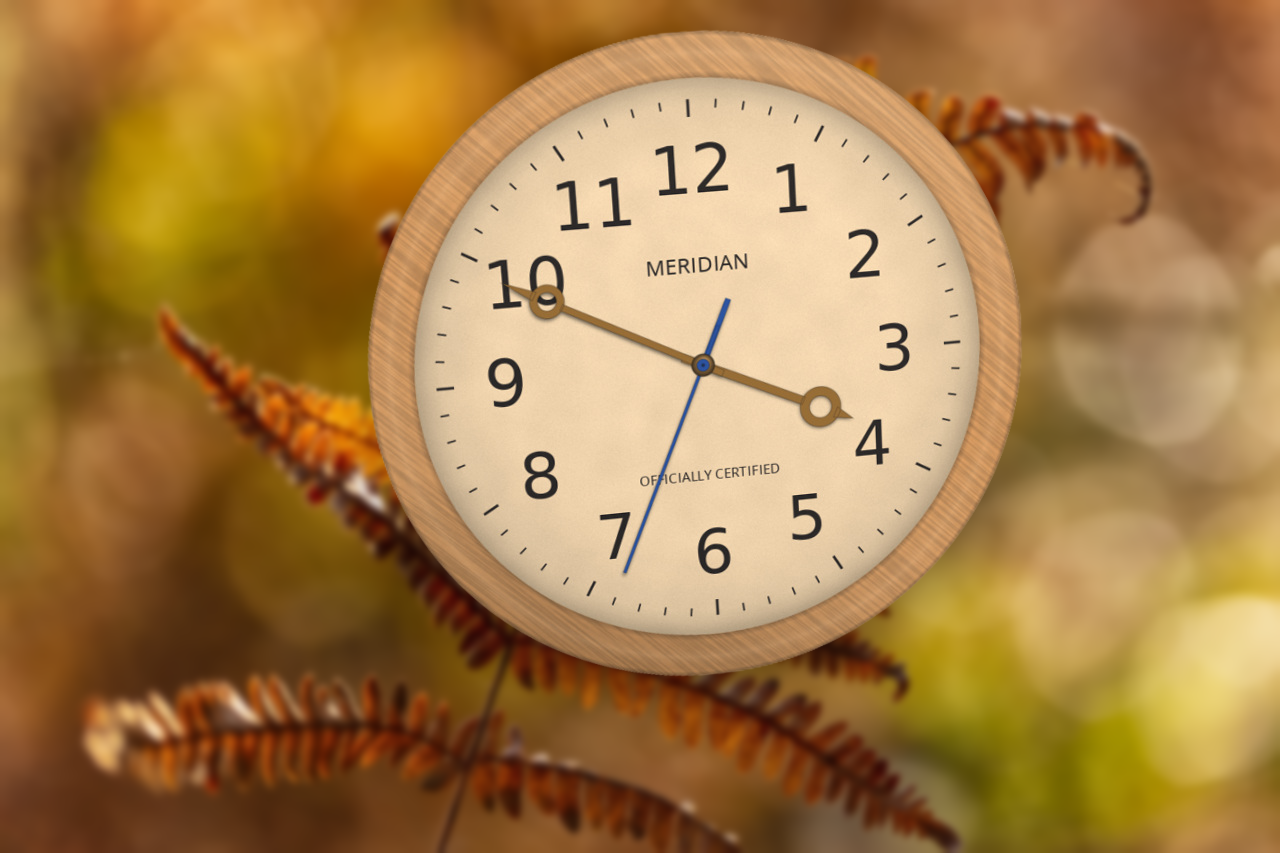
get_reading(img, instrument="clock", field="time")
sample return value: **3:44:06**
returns **3:49:34**
